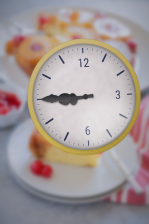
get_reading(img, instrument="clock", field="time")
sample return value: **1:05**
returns **8:45**
